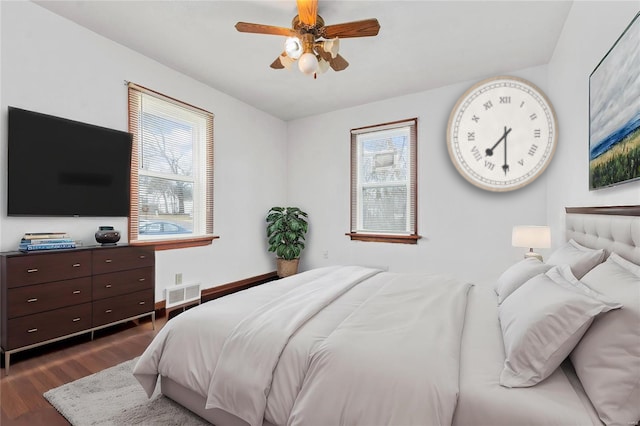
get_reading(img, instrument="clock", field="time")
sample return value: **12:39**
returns **7:30**
